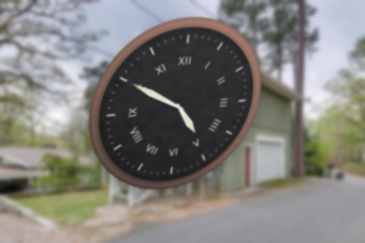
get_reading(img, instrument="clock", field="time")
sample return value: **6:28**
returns **4:50**
